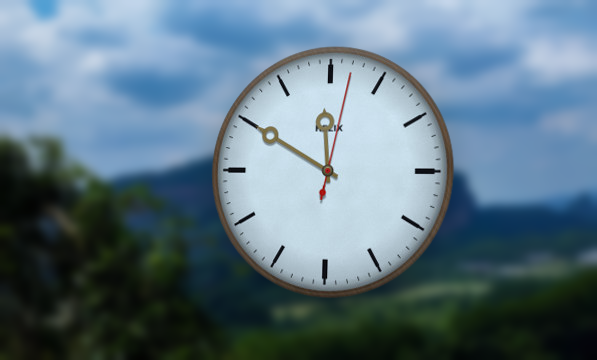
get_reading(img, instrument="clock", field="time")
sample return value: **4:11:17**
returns **11:50:02**
